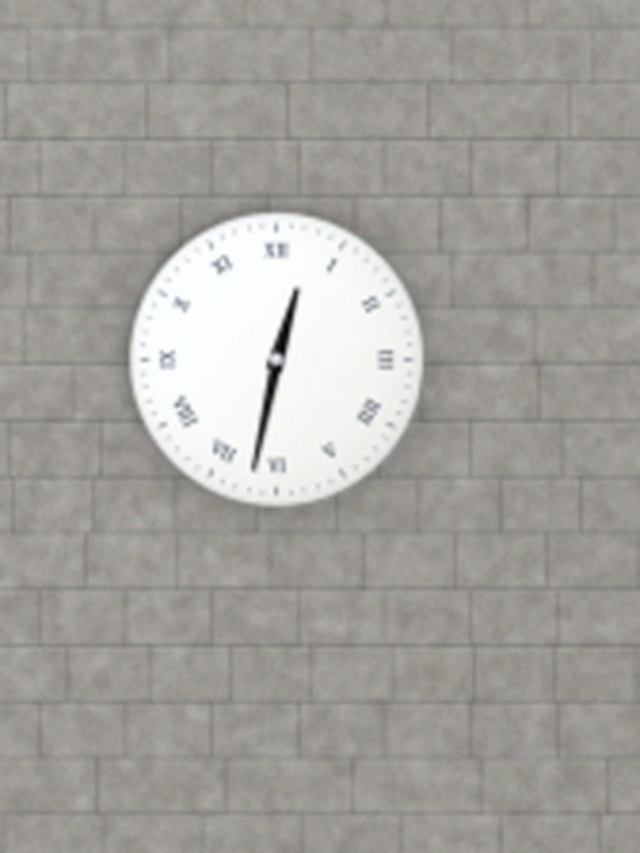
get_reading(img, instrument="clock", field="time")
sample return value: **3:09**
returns **12:32**
